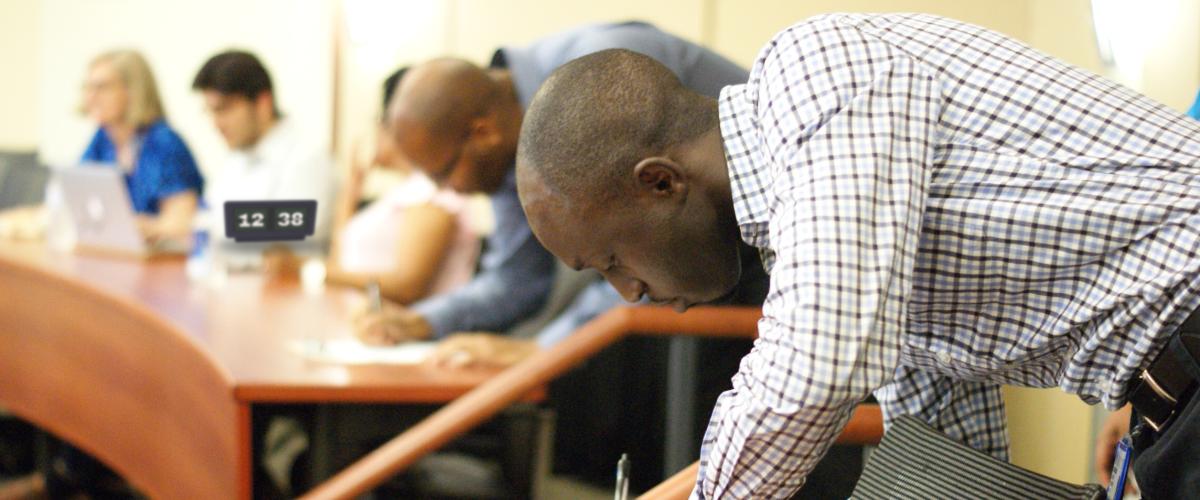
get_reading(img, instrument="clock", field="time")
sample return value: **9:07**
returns **12:38**
